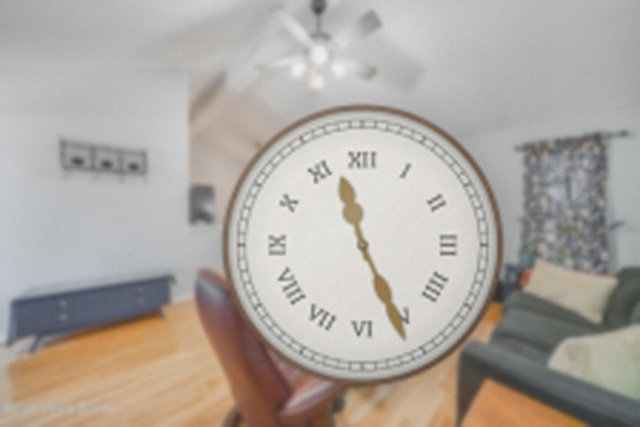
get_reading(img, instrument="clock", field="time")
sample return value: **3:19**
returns **11:26**
